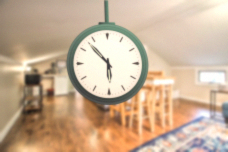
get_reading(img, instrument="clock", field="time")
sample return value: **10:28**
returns **5:53**
